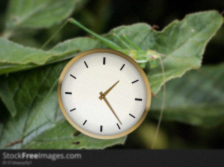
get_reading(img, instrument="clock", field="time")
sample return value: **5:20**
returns **1:24**
